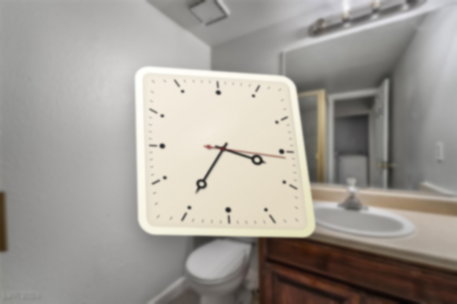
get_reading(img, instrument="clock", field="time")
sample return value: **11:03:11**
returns **3:35:16**
